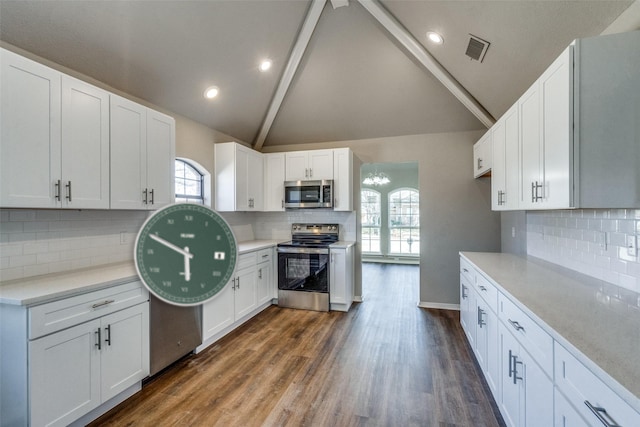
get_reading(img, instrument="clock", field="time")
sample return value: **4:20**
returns **5:49**
